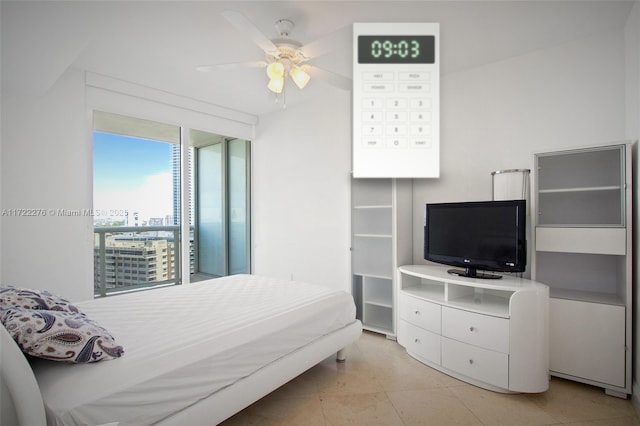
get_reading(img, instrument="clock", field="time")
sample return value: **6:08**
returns **9:03**
